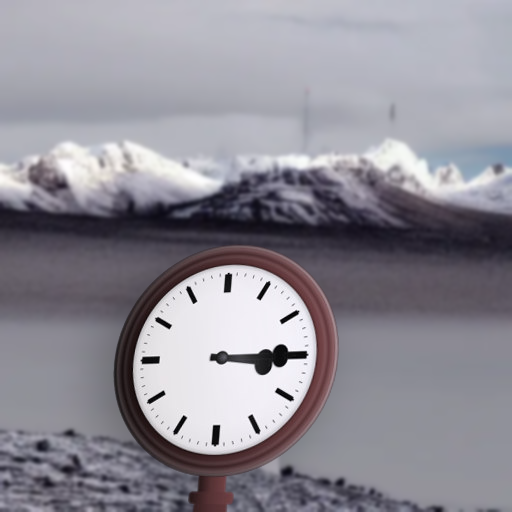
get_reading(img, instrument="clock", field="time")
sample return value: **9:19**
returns **3:15**
